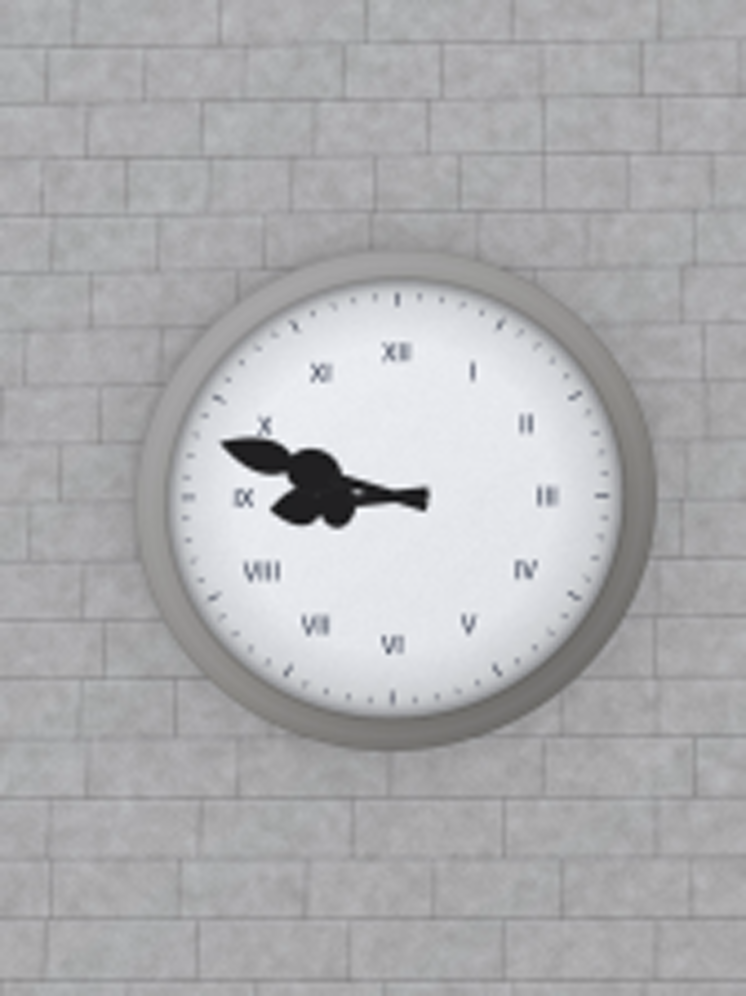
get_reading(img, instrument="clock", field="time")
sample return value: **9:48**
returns **8:48**
